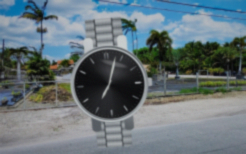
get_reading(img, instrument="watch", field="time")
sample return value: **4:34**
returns **7:03**
